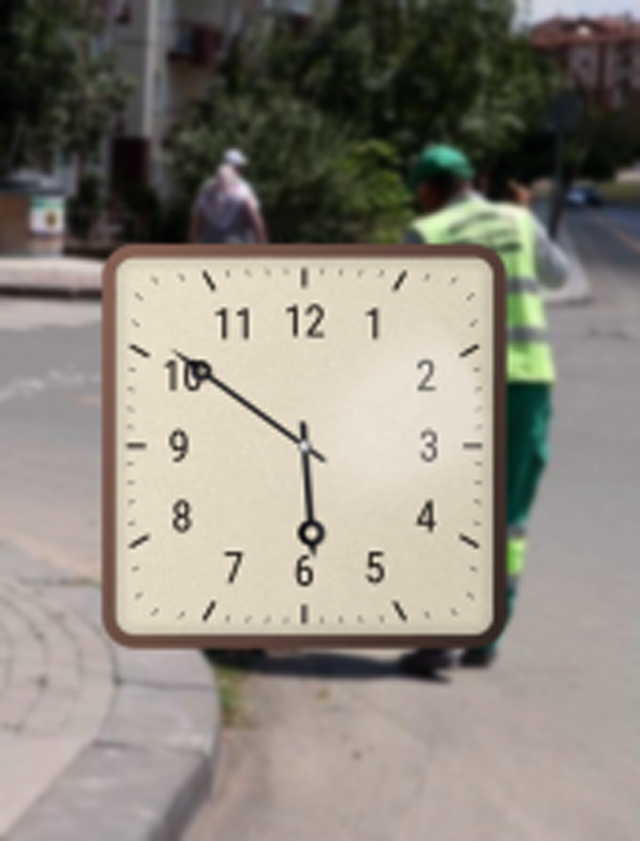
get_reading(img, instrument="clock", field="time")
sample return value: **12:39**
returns **5:51**
